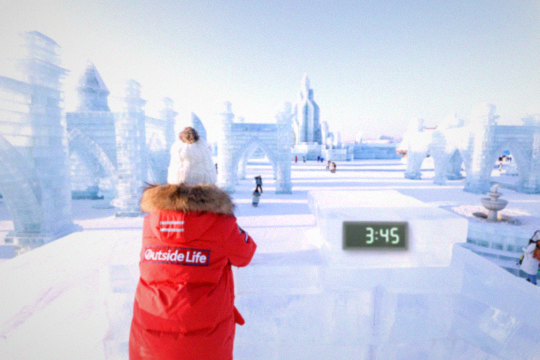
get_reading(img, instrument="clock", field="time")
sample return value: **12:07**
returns **3:45**
